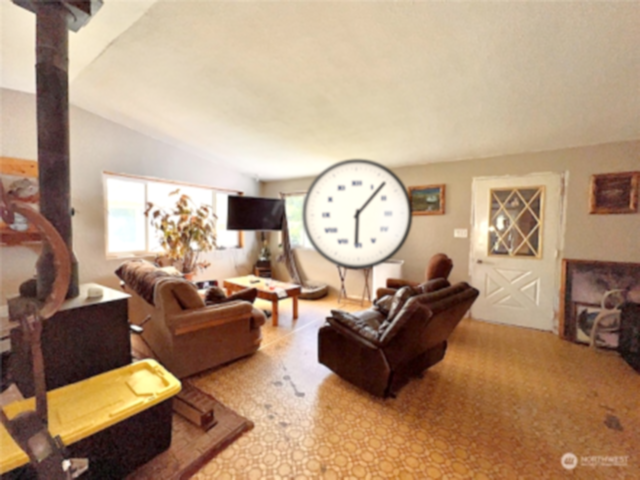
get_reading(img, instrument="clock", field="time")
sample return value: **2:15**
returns **6:07**
